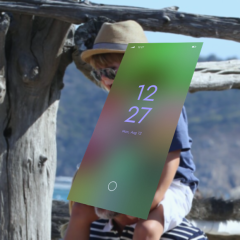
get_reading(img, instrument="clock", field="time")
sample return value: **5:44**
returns **12:27**
